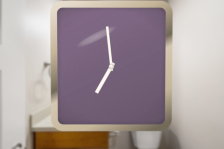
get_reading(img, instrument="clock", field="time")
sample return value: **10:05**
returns **6:59**
